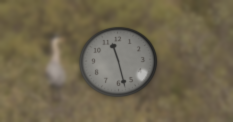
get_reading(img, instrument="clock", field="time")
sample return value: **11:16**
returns **11:28**
